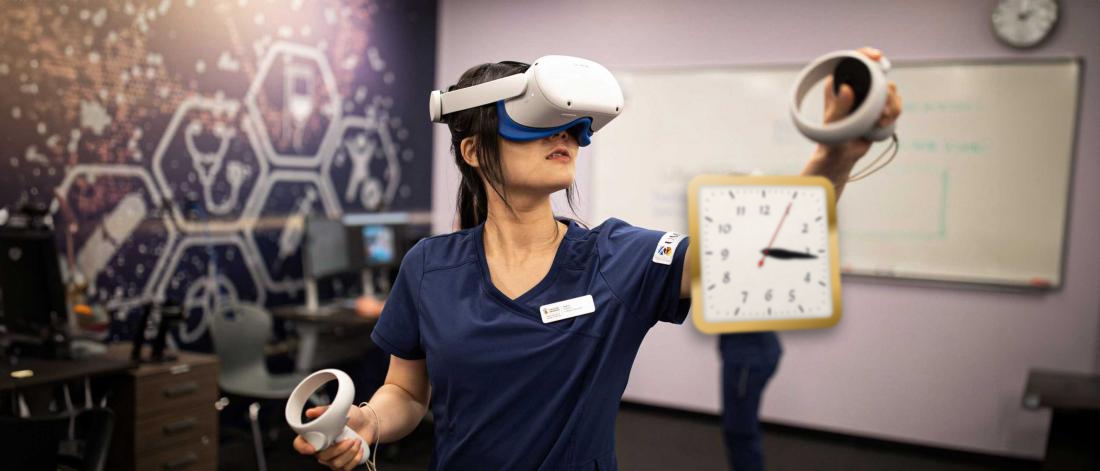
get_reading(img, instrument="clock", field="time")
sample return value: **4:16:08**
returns **3:16:05**
